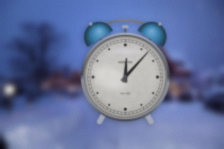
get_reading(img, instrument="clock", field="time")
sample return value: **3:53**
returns **12:07**
